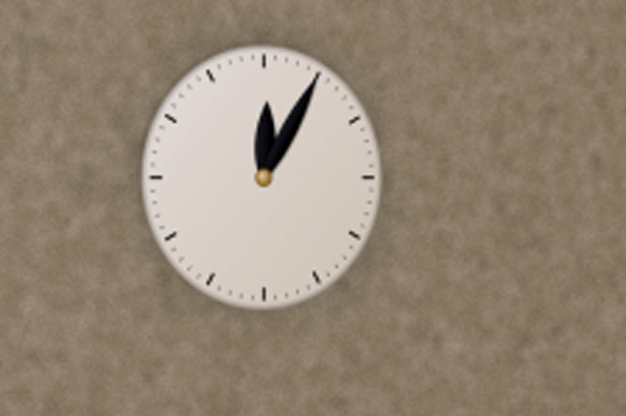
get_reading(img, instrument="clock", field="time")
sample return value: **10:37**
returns **12:05**
